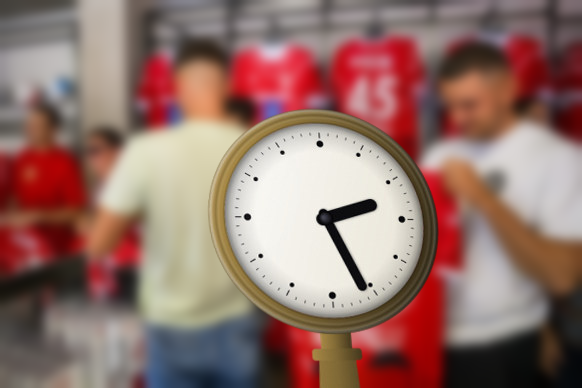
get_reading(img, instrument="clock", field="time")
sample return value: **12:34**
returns **2:26**
